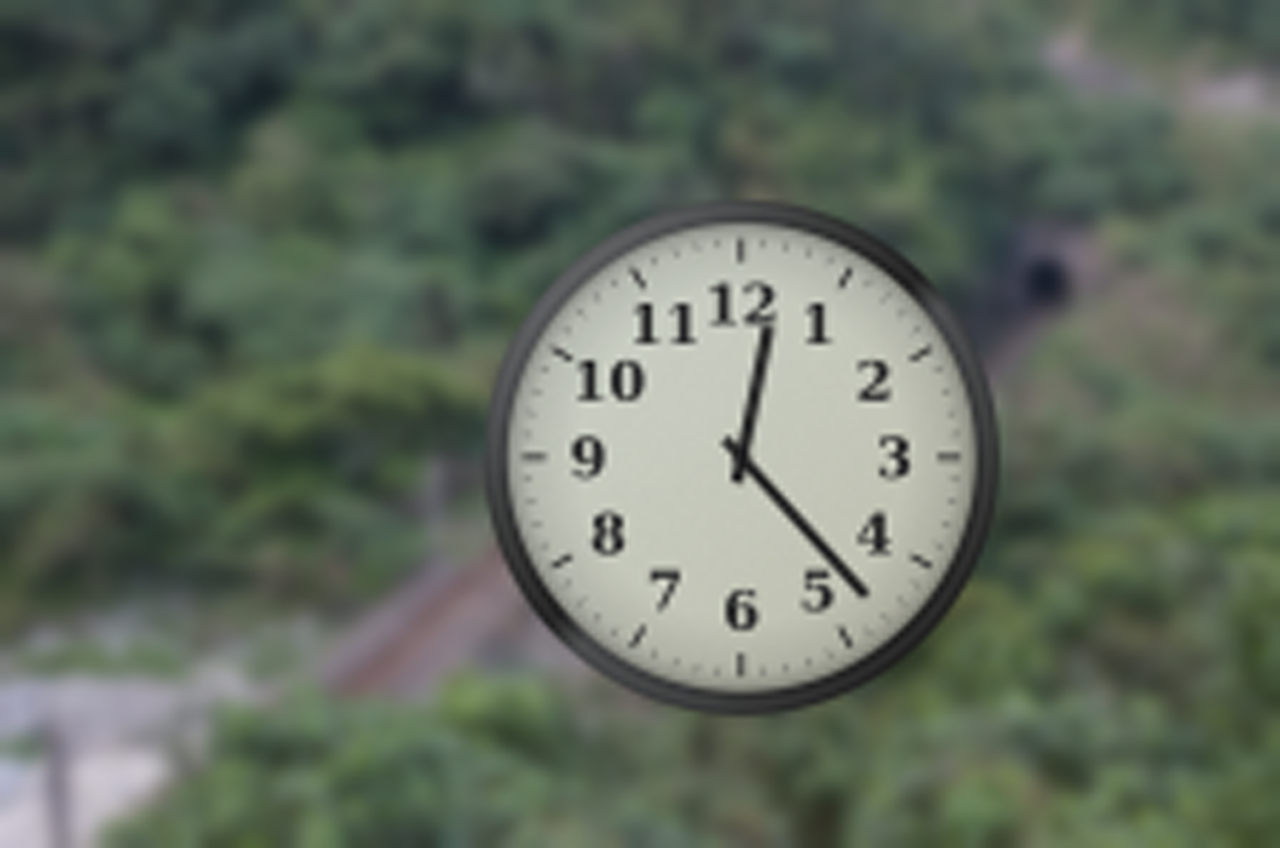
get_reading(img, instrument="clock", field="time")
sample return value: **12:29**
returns **12:23**
